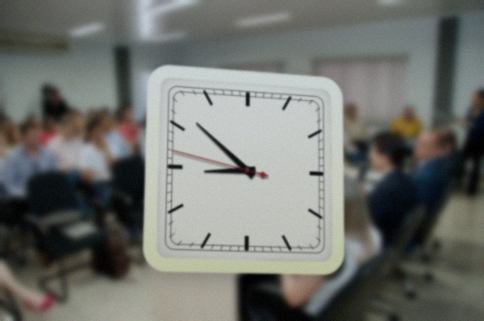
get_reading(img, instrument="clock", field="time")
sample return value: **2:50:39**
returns **8:51:47**
